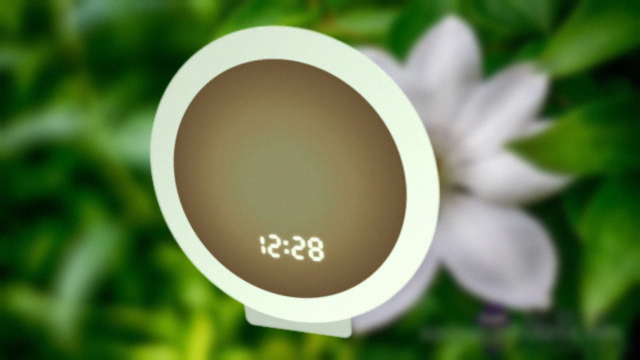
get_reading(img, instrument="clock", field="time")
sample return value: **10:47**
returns **12:28**
